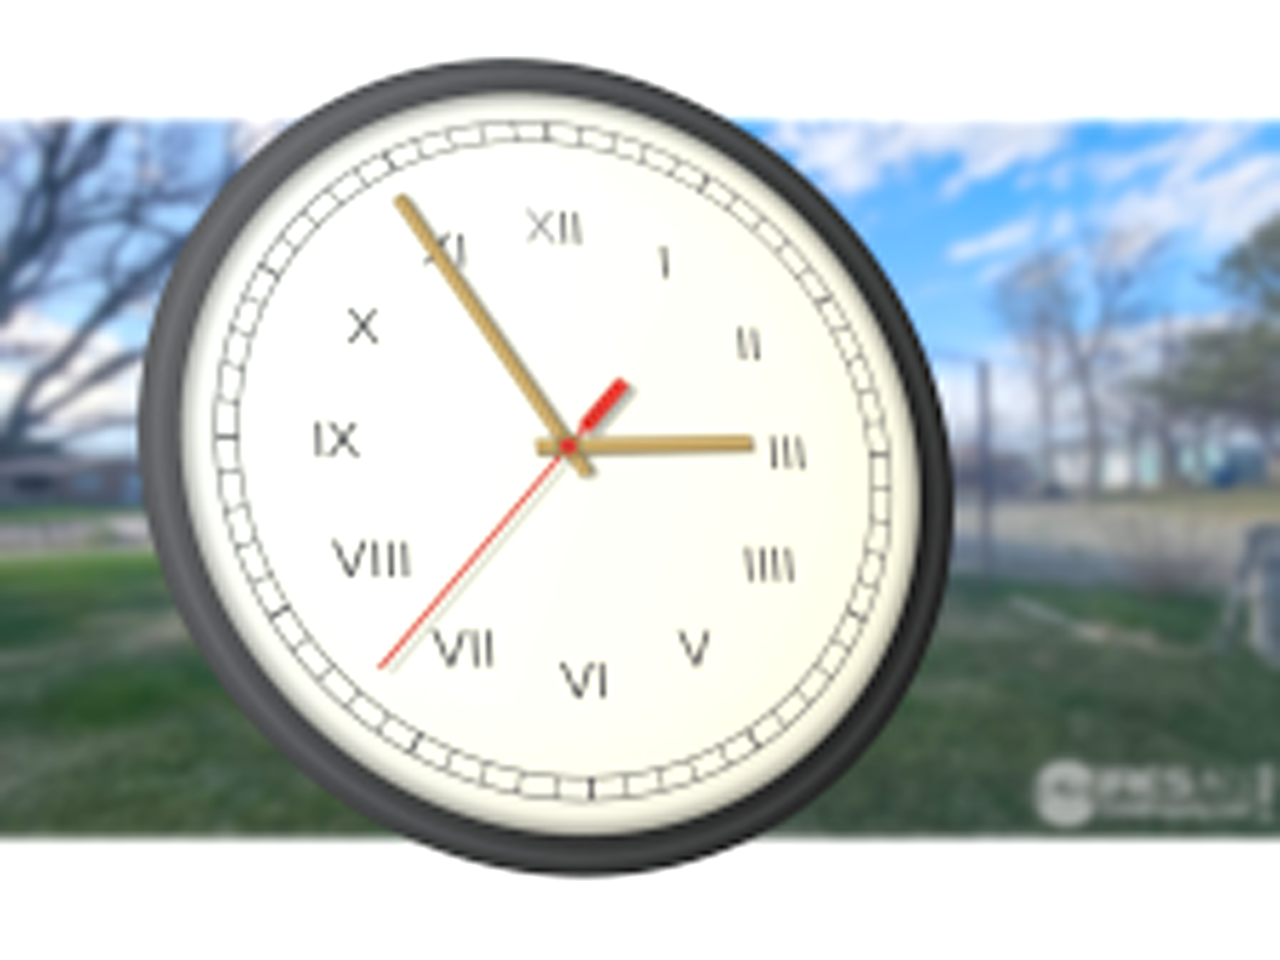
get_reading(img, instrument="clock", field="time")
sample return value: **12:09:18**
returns **2:54:37**
